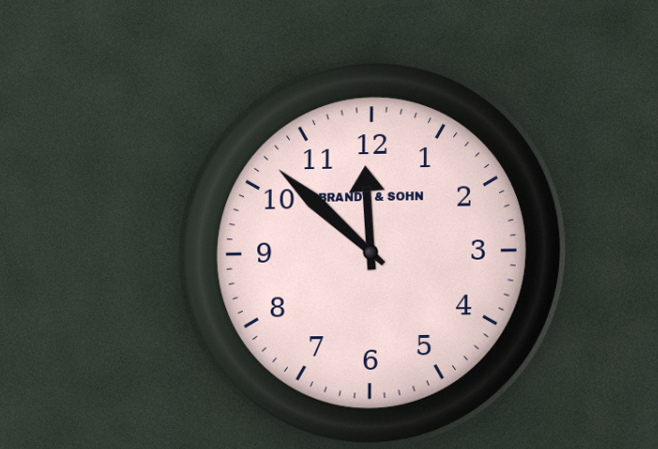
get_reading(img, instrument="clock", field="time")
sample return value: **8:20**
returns **11:52**
